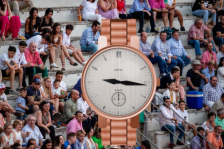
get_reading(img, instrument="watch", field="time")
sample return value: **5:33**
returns **9:16**
